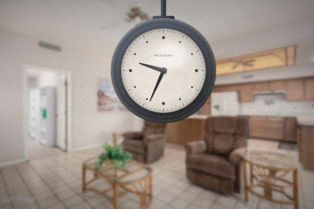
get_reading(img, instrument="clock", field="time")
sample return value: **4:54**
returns **9:34**
